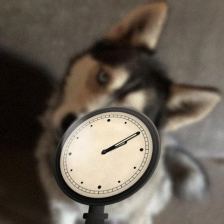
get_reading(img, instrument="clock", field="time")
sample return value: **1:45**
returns **2:10**
